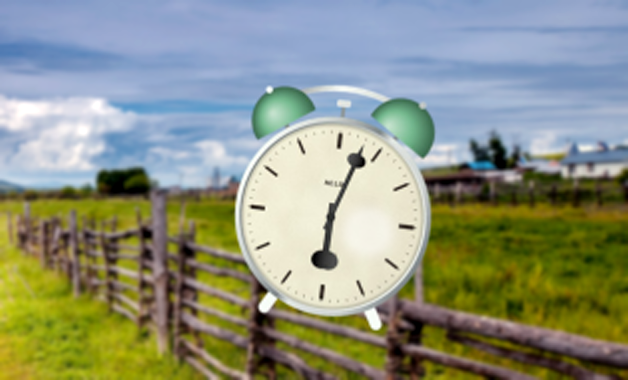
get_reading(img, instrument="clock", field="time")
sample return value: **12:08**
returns **6:03**
